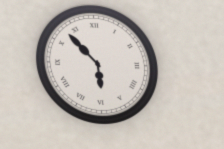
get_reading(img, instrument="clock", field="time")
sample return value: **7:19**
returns **5:53**
